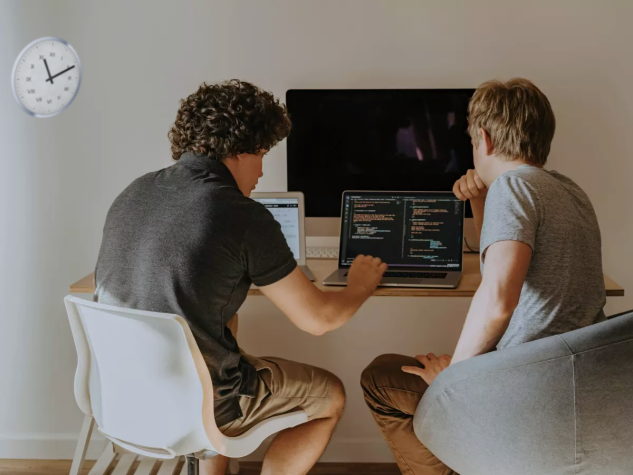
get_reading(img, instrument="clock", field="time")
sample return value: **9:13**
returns **11:11**
